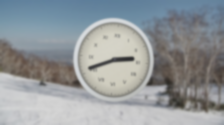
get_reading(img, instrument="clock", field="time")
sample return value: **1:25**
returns **2:41**
